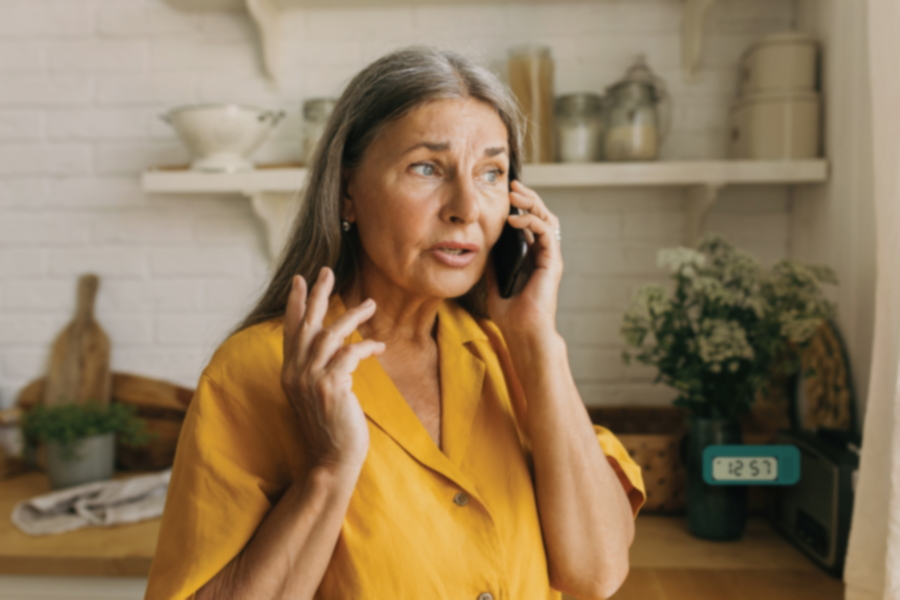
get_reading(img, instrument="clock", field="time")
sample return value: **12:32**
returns **12:57**
